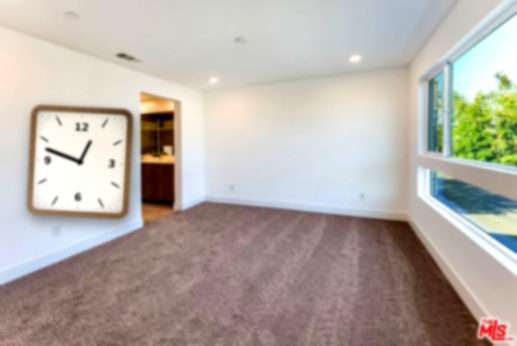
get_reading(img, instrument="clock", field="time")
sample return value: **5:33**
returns **12:48**
